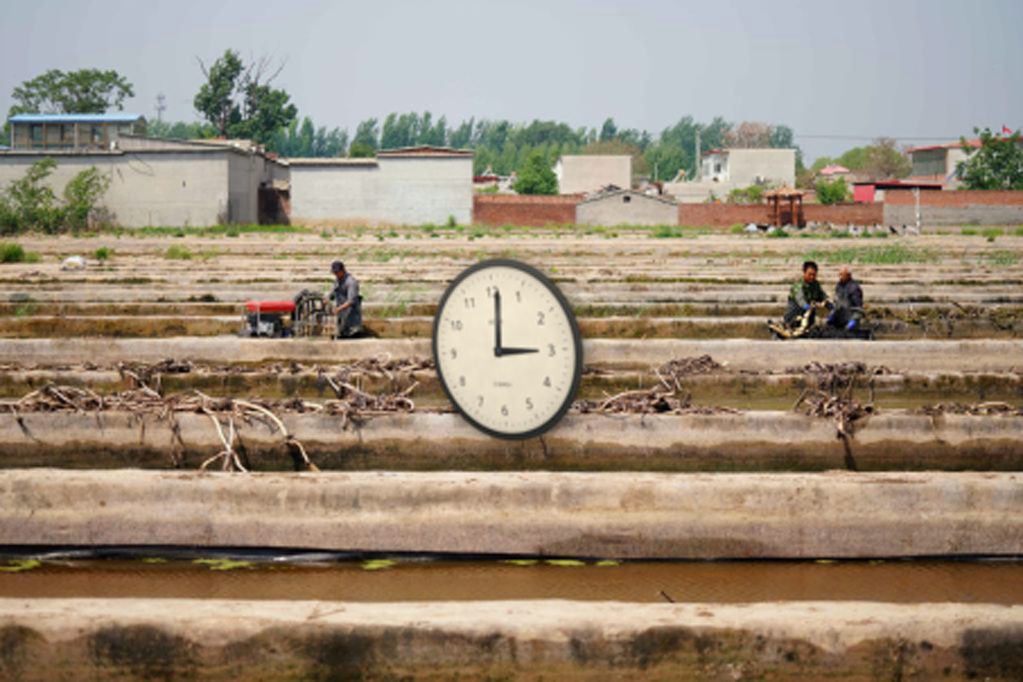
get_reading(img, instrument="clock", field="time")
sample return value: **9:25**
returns **3:01**
